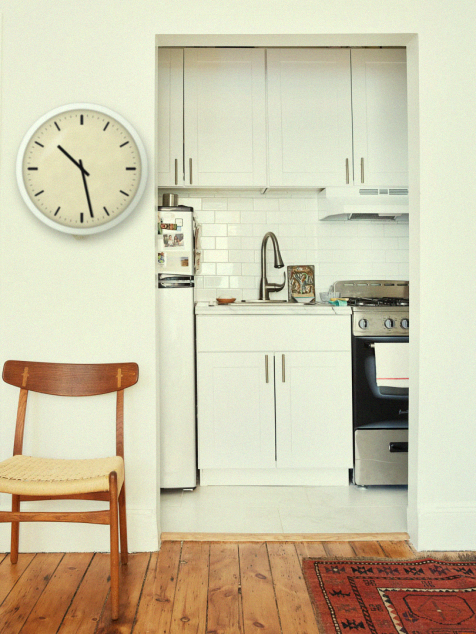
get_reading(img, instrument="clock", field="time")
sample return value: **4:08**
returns **10:28**
